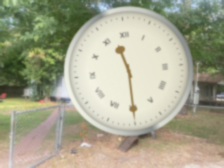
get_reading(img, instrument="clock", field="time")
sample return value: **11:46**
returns **11:30**
